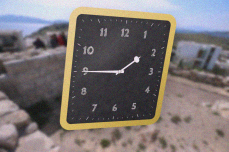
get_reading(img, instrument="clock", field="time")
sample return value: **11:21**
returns **1:45**
